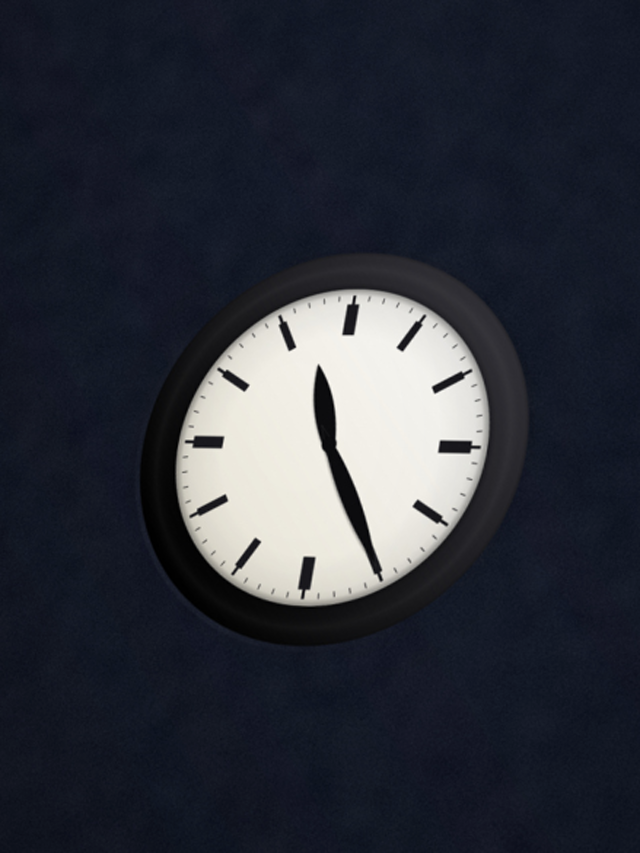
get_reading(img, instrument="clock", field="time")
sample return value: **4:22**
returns **11:25**
